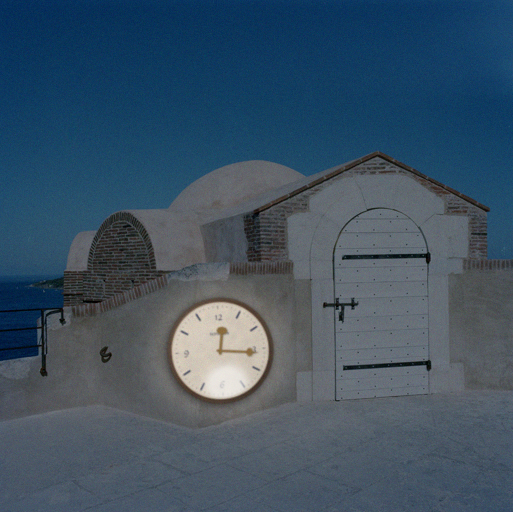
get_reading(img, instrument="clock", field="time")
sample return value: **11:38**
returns **12:16**
